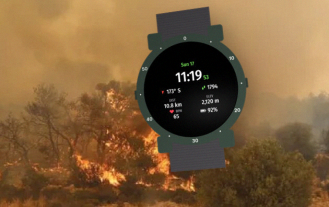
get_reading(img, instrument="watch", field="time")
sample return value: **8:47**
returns **11:19**
